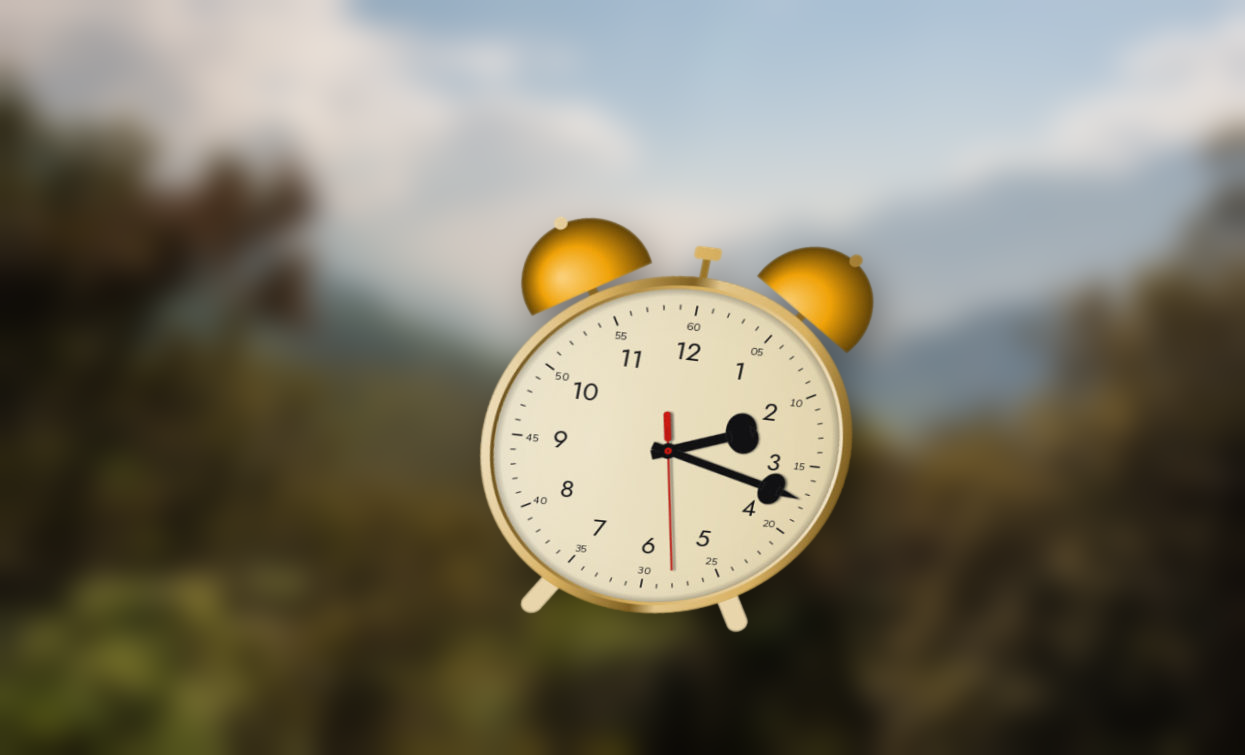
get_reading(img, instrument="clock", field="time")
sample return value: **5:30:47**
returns **2:17:28**
